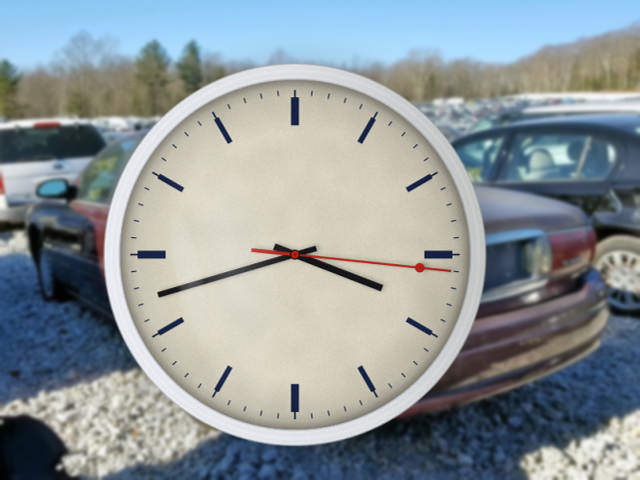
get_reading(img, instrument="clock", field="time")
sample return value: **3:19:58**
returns **3:42:16**
